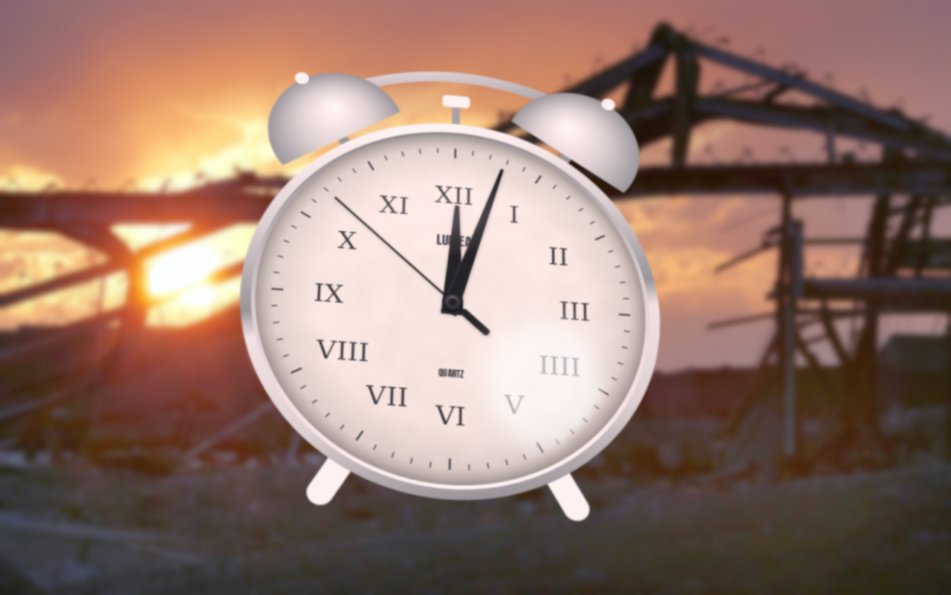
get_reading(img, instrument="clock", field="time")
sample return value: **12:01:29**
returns **12:02:52**
